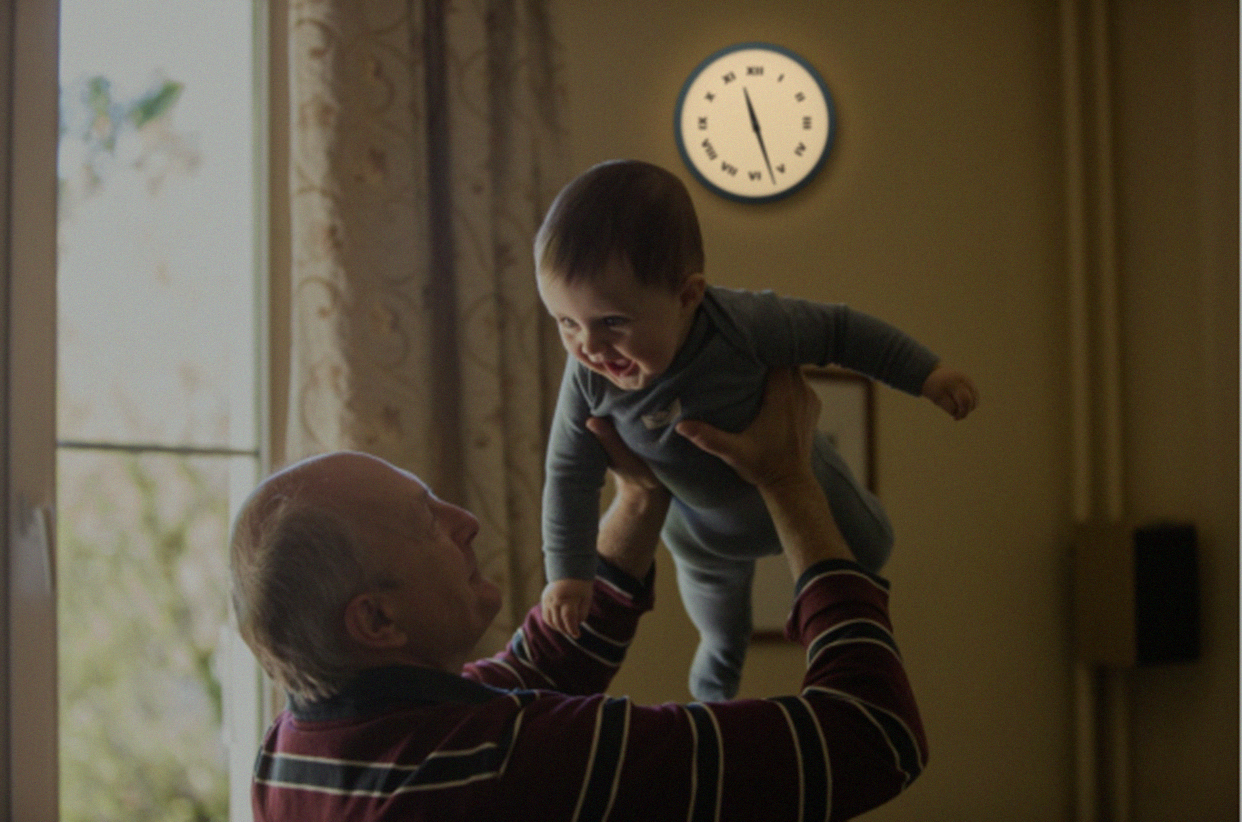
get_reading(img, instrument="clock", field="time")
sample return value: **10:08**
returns **11:27**
